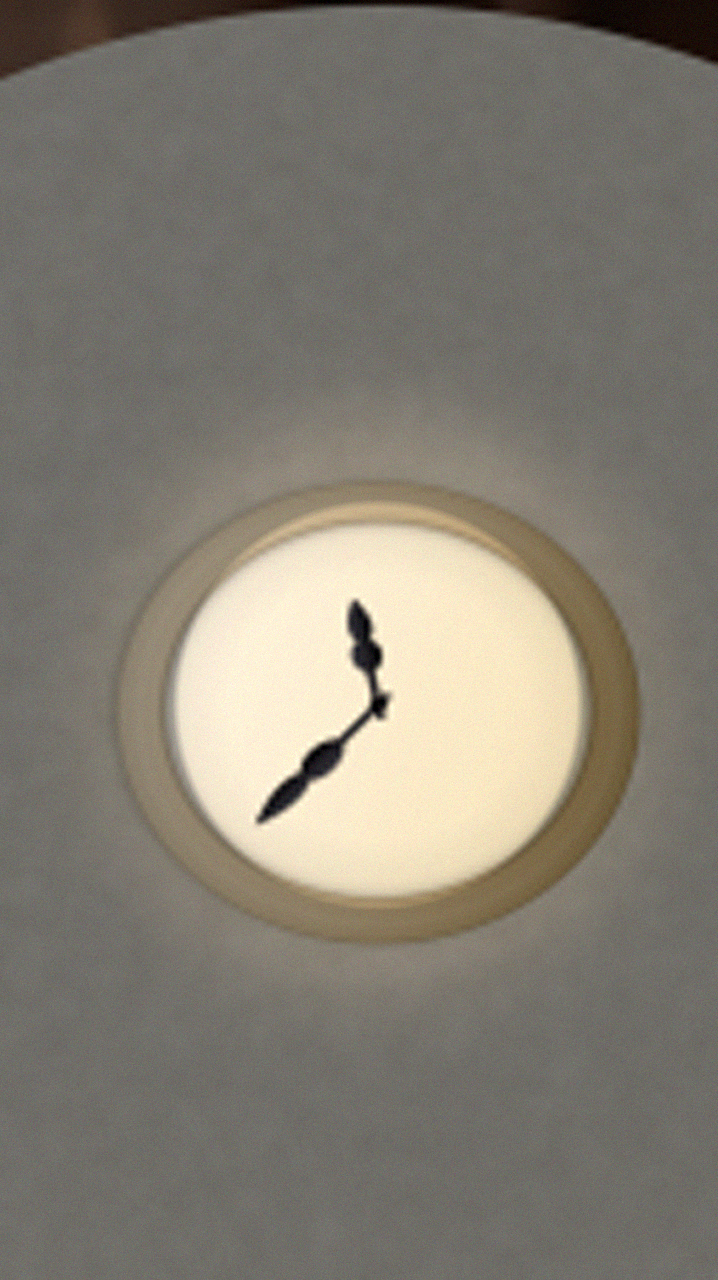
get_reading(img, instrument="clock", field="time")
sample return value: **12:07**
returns **11:37**
